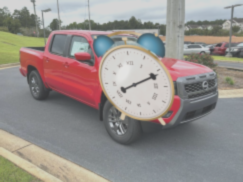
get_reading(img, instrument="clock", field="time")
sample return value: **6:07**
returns **8:11**
